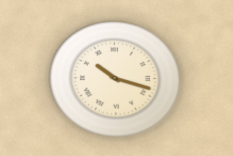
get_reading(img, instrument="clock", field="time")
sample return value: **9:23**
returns **10:18**
